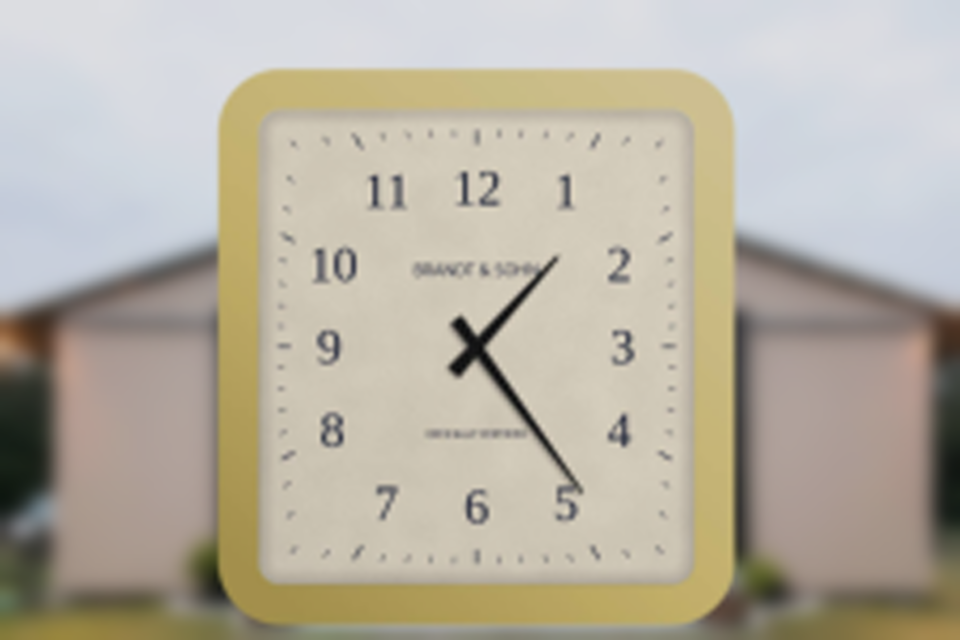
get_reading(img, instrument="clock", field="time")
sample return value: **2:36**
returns **1:24**
